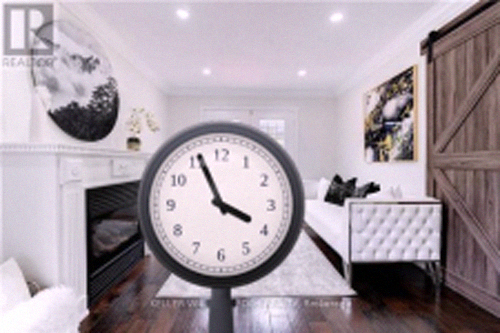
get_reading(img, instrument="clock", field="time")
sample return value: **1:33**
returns **3:56**
